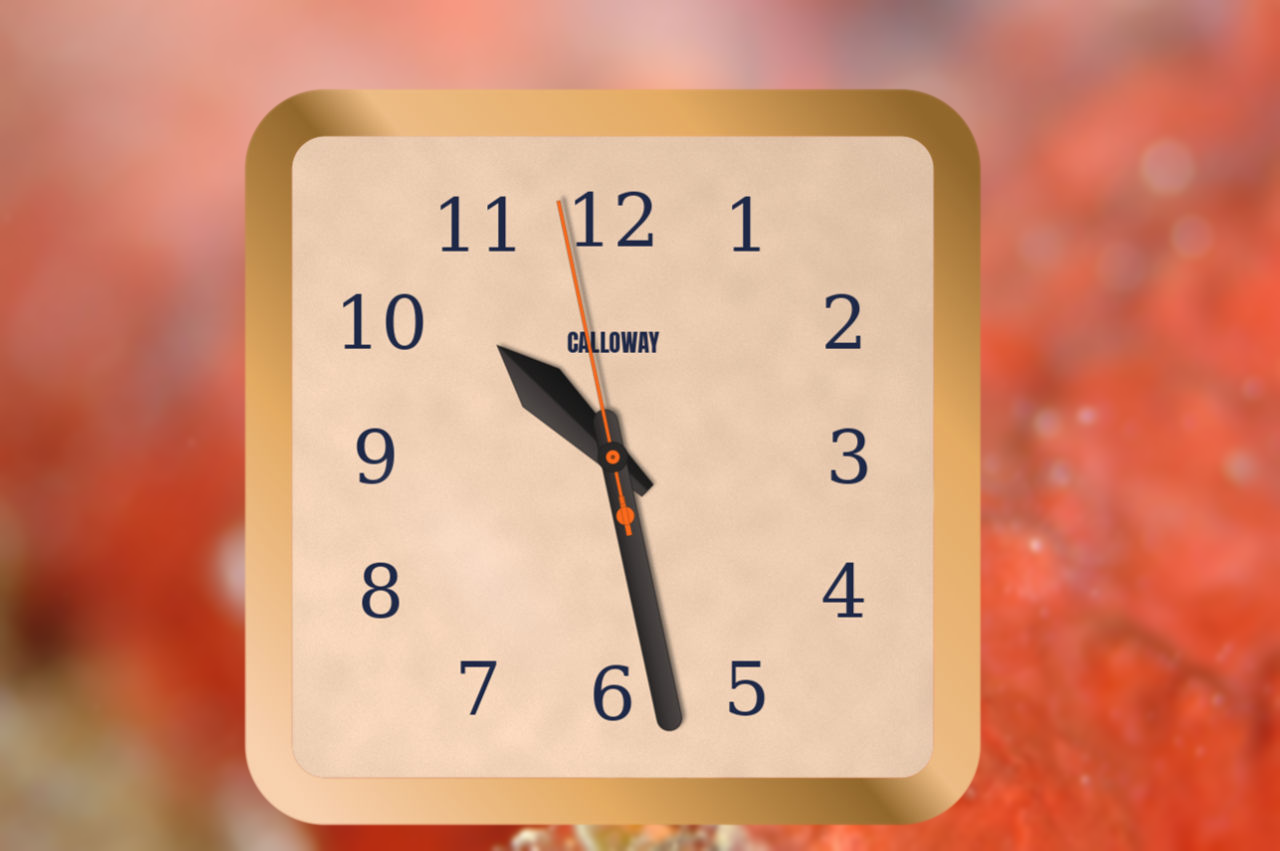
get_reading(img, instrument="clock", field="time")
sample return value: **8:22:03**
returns **10:27:58**
